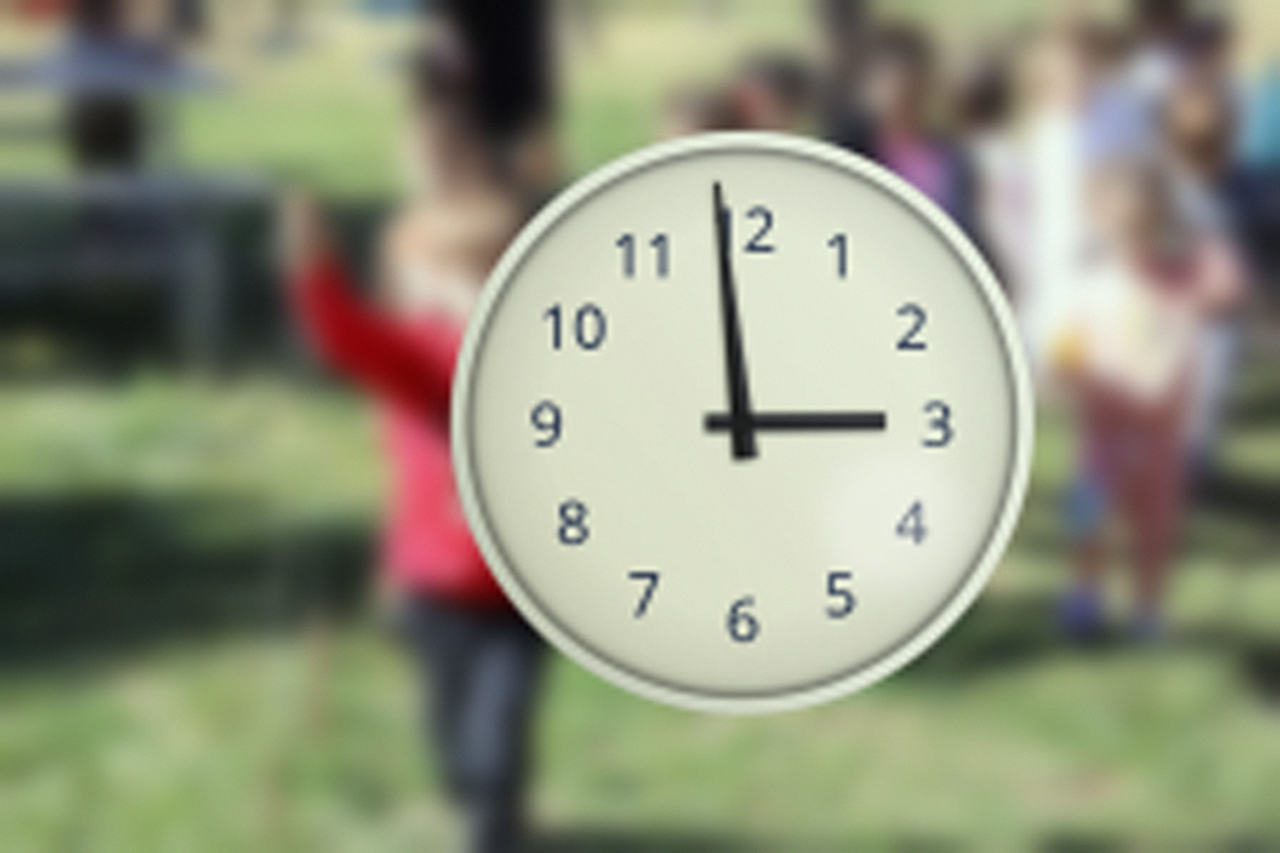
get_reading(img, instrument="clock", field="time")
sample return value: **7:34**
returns **2:59**
